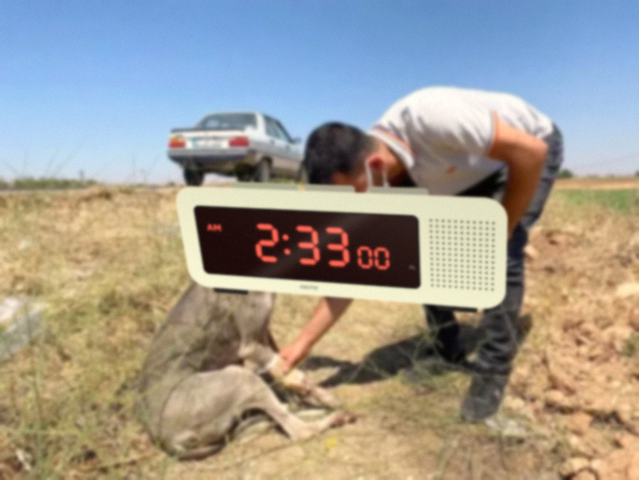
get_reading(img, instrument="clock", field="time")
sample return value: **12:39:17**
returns **2:33:00**
